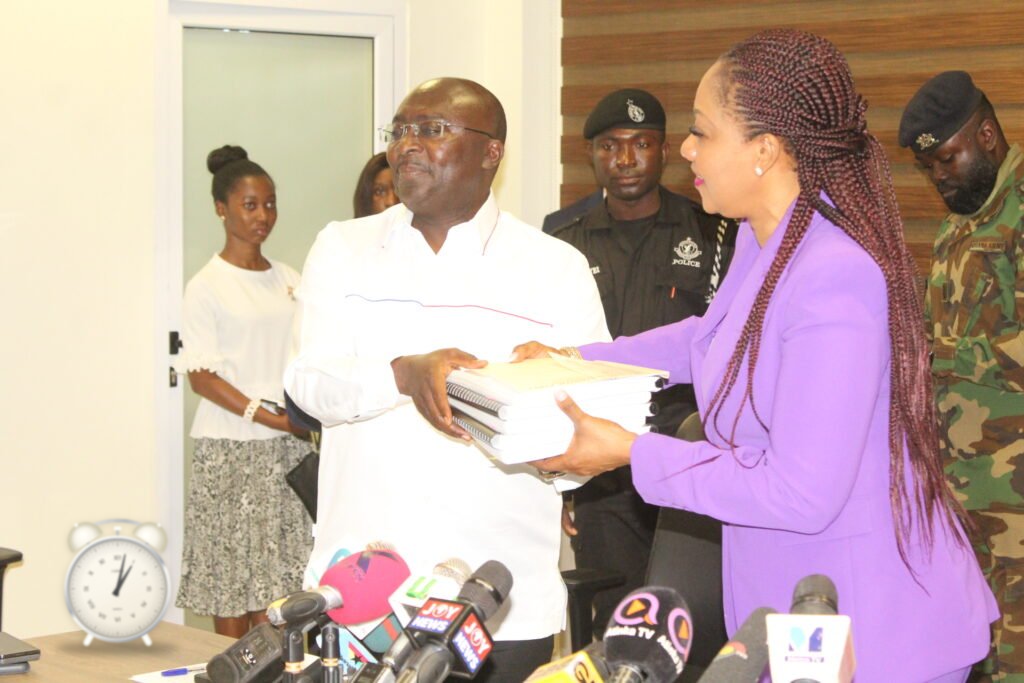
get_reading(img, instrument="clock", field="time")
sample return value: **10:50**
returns **1:02**
